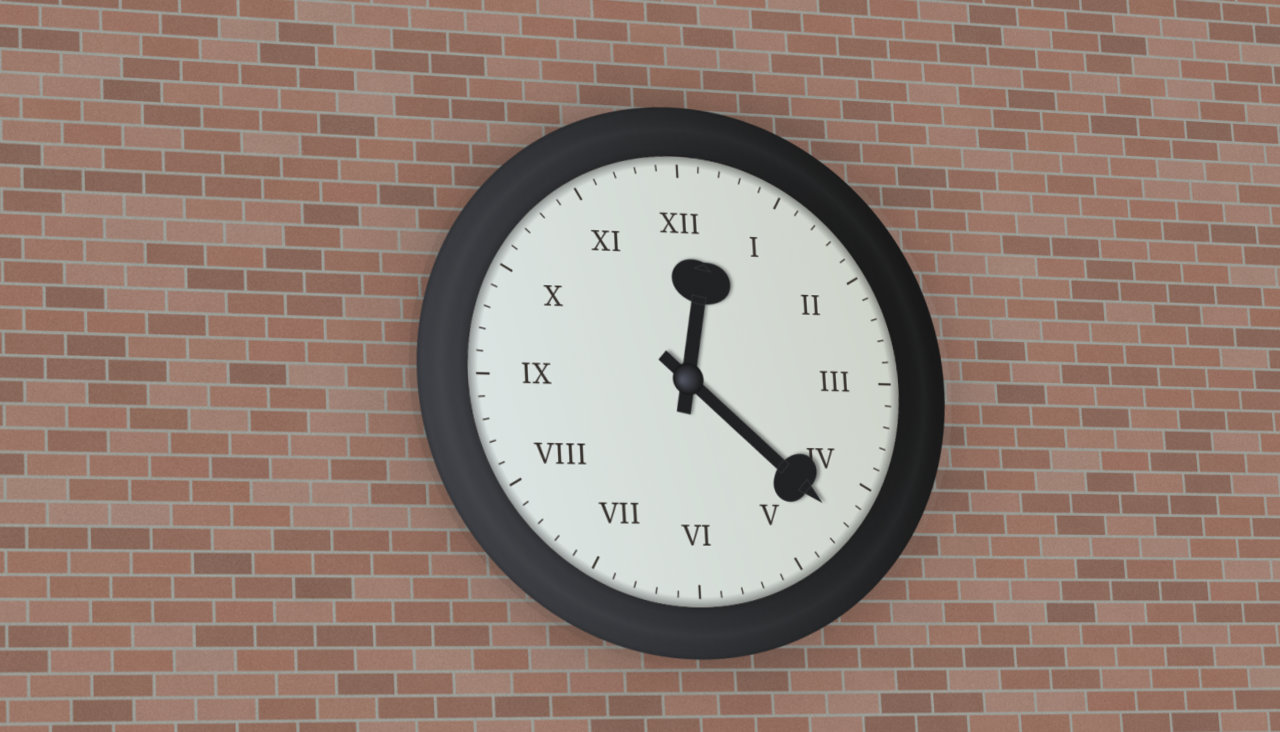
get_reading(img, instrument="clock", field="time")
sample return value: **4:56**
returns **12:22**
